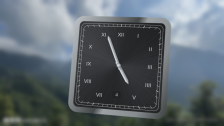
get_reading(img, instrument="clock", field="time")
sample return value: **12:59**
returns **4:56**
